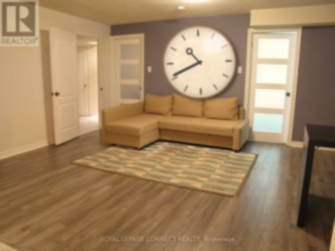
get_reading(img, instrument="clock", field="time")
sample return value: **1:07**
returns **10:41**
